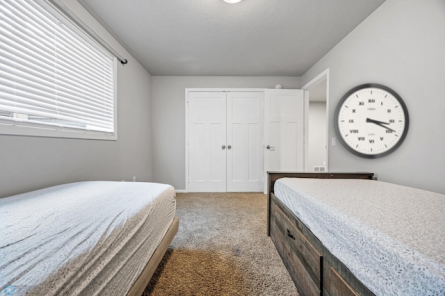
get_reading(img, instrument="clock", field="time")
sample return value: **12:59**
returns **3:19**
